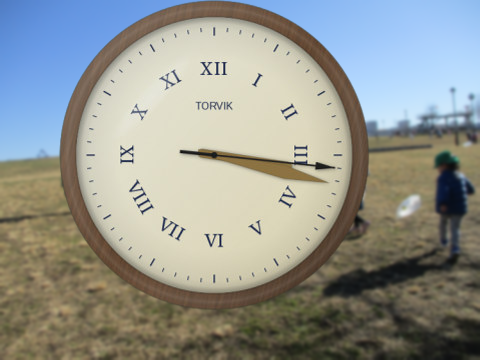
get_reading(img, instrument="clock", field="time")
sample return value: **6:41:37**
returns **3:17:16**
